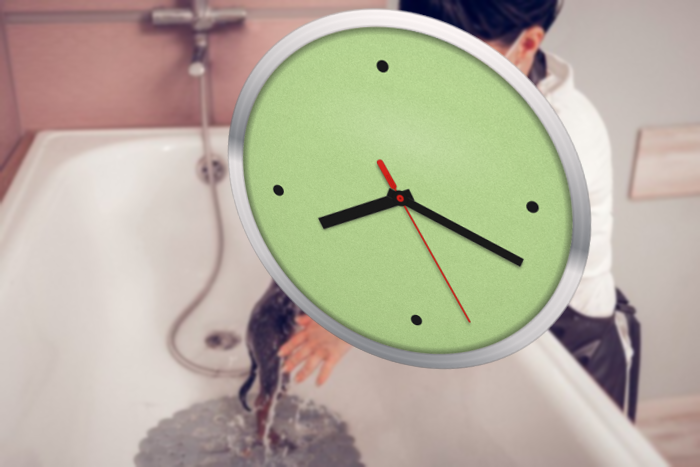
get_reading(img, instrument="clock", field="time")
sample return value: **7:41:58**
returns **8:19:26**
